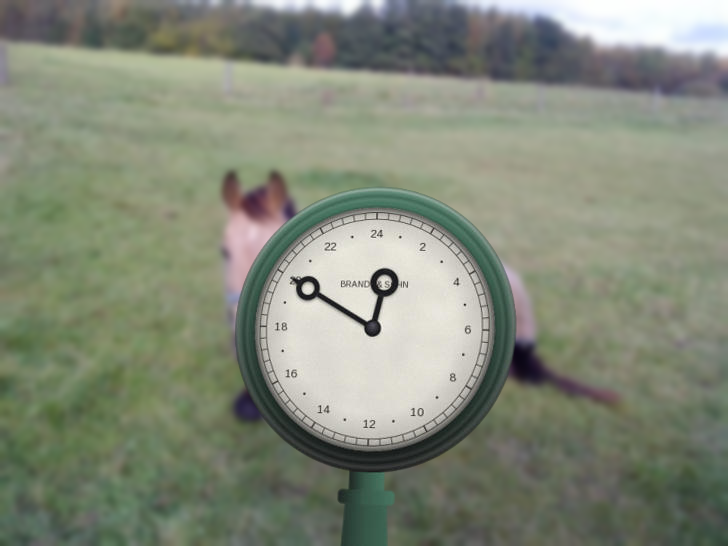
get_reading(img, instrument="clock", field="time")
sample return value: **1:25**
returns **0:50**
